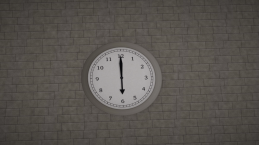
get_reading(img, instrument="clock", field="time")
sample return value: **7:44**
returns **6:00**
